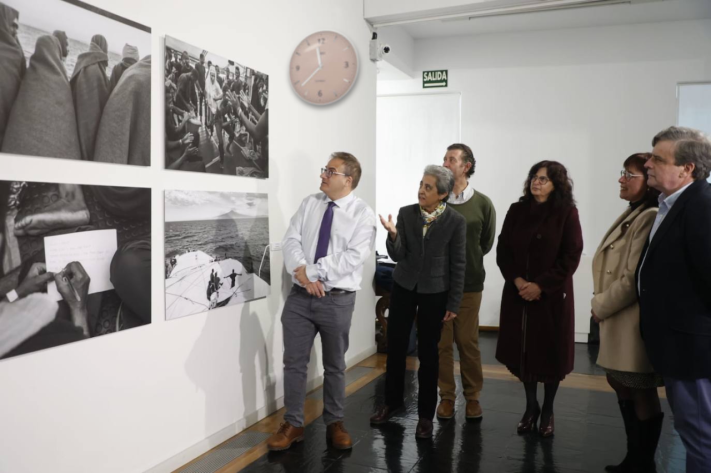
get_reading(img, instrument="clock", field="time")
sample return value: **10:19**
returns **11:38**
